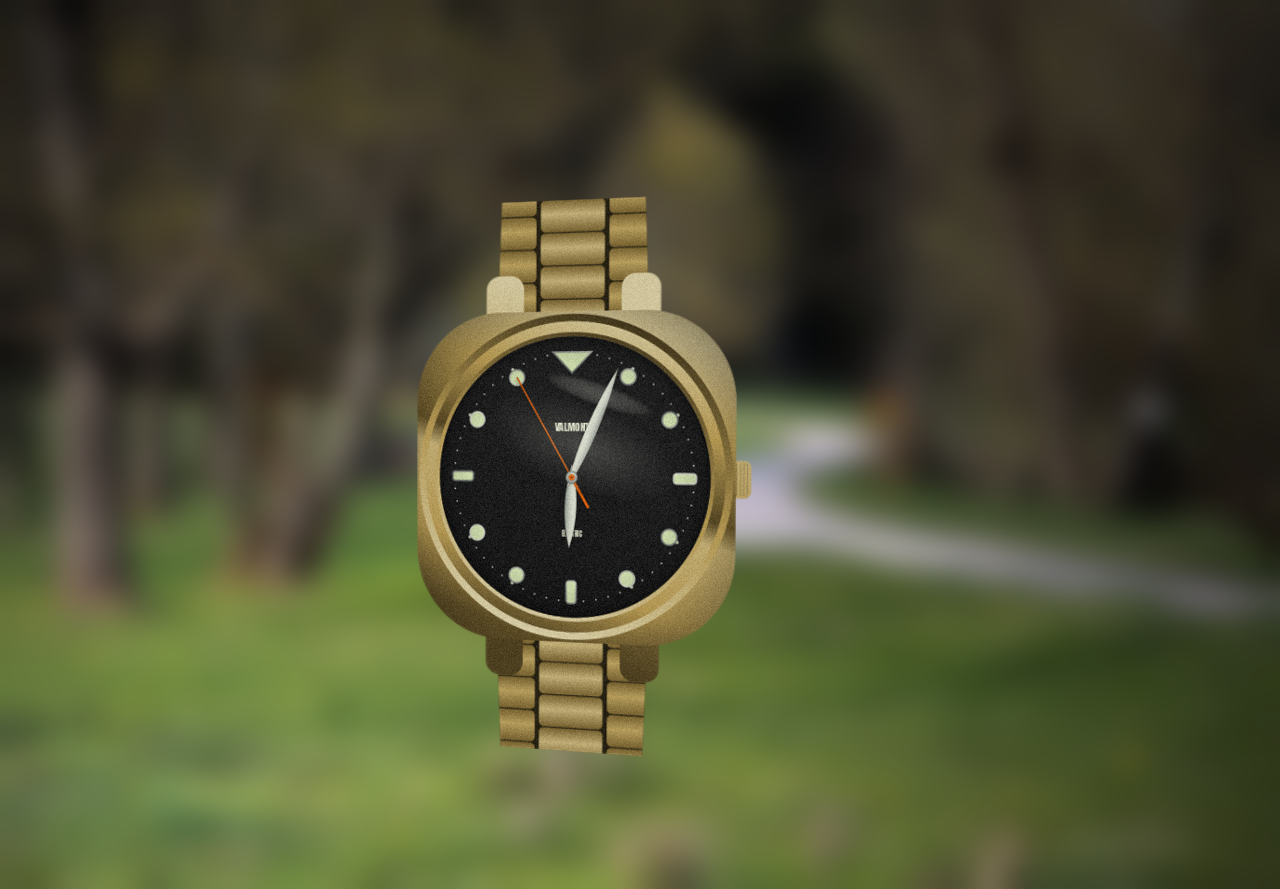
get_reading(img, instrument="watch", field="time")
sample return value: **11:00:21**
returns **6:03:55**
